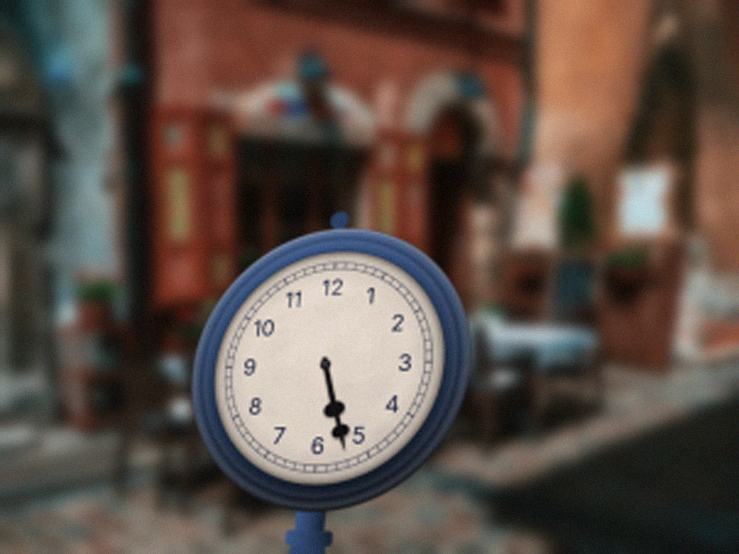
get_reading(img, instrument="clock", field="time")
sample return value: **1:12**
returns **5:27**
